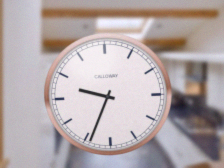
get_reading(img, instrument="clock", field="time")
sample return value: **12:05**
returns **9:34**
